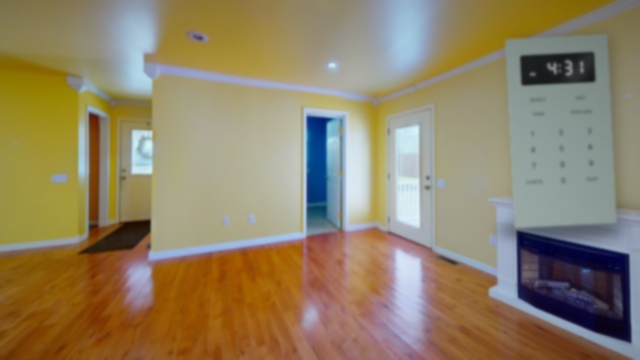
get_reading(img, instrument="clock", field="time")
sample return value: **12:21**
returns **4:31**
